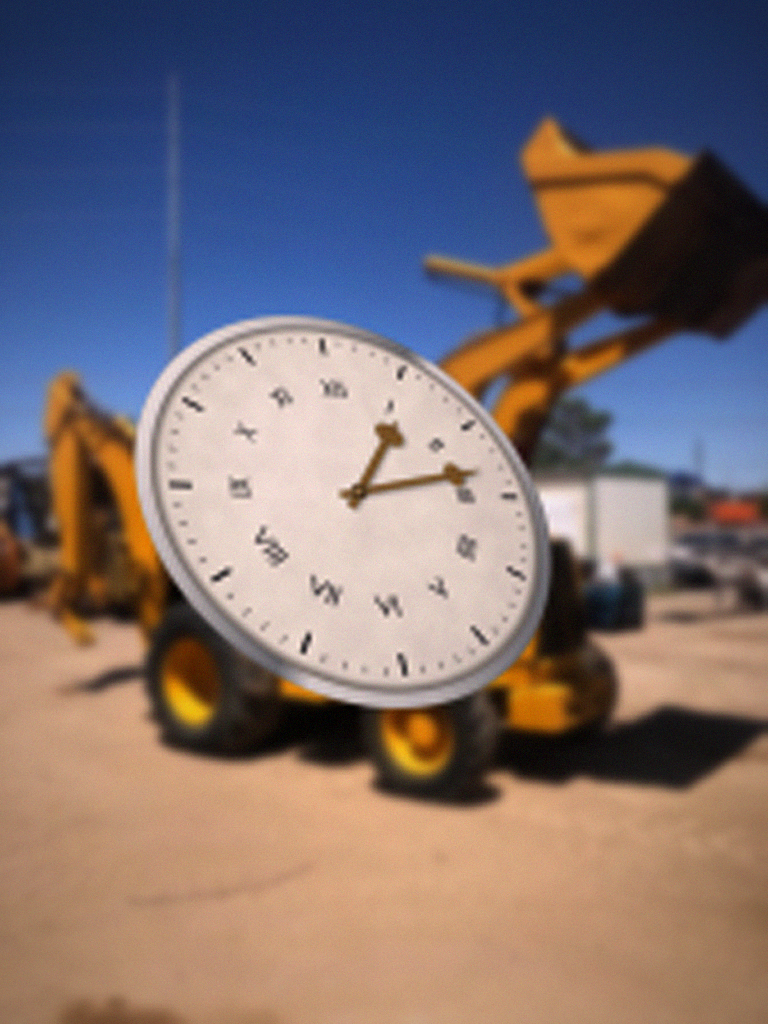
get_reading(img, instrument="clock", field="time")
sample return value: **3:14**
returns **1:13**
